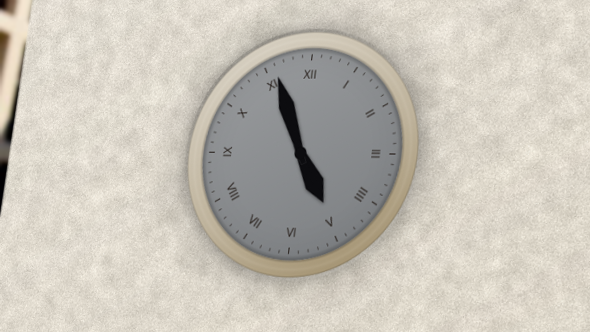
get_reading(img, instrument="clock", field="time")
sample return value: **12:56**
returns **4:56**
